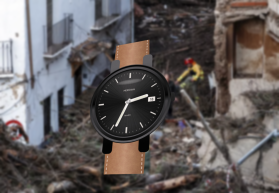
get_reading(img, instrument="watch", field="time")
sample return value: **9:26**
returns **2:34**
